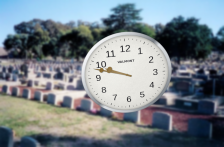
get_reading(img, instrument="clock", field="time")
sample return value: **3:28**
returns **9:48**
